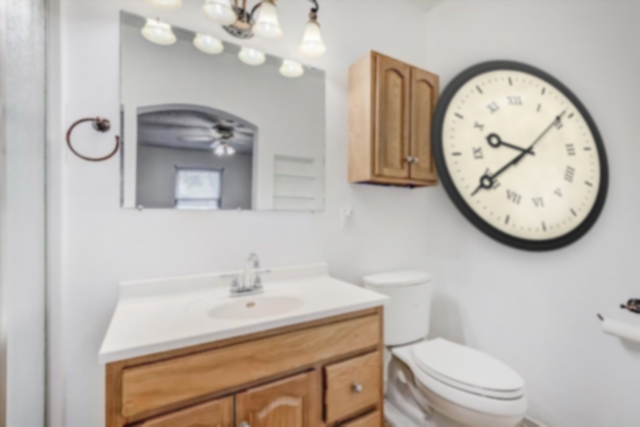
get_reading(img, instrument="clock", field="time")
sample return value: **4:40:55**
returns **9:40:09**
